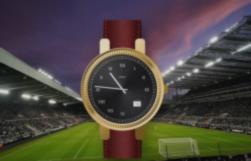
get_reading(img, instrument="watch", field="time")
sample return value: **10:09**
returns **10:46**
